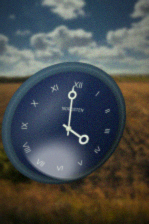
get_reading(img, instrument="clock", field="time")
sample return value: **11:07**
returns **3:59**
